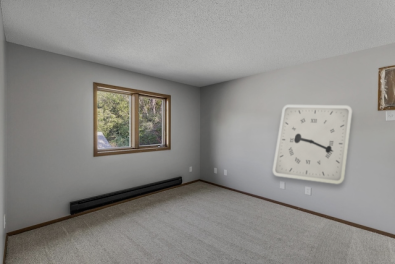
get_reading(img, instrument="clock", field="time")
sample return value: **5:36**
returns **9:18**
